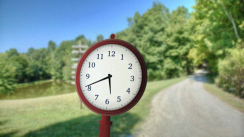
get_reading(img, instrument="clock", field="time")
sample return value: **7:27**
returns **5:41**
